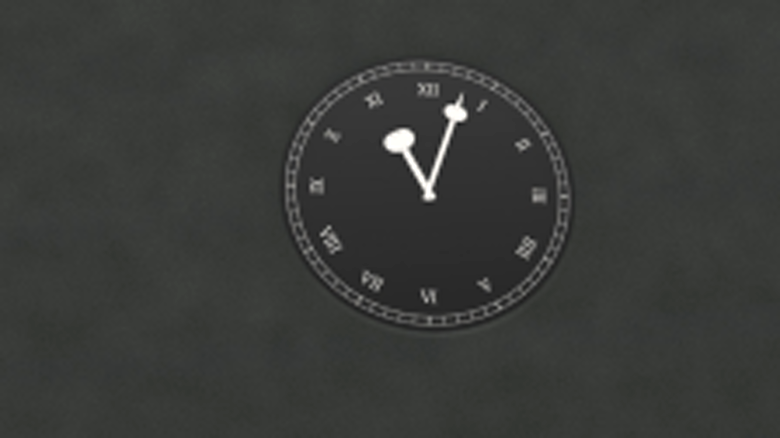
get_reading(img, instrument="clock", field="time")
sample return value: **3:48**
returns **11:03**
